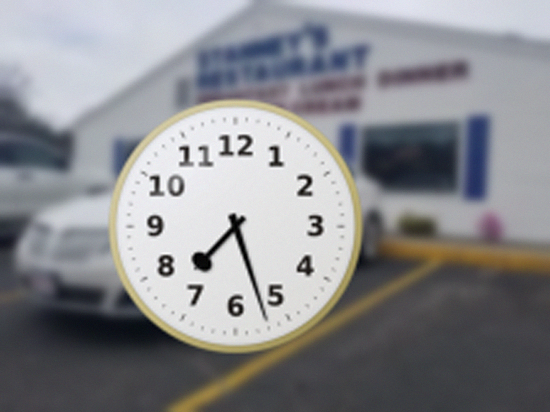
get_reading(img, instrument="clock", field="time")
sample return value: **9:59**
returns **7:27**
